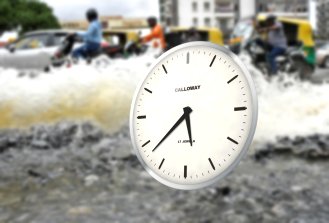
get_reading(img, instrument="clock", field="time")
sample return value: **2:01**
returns **5:38**
